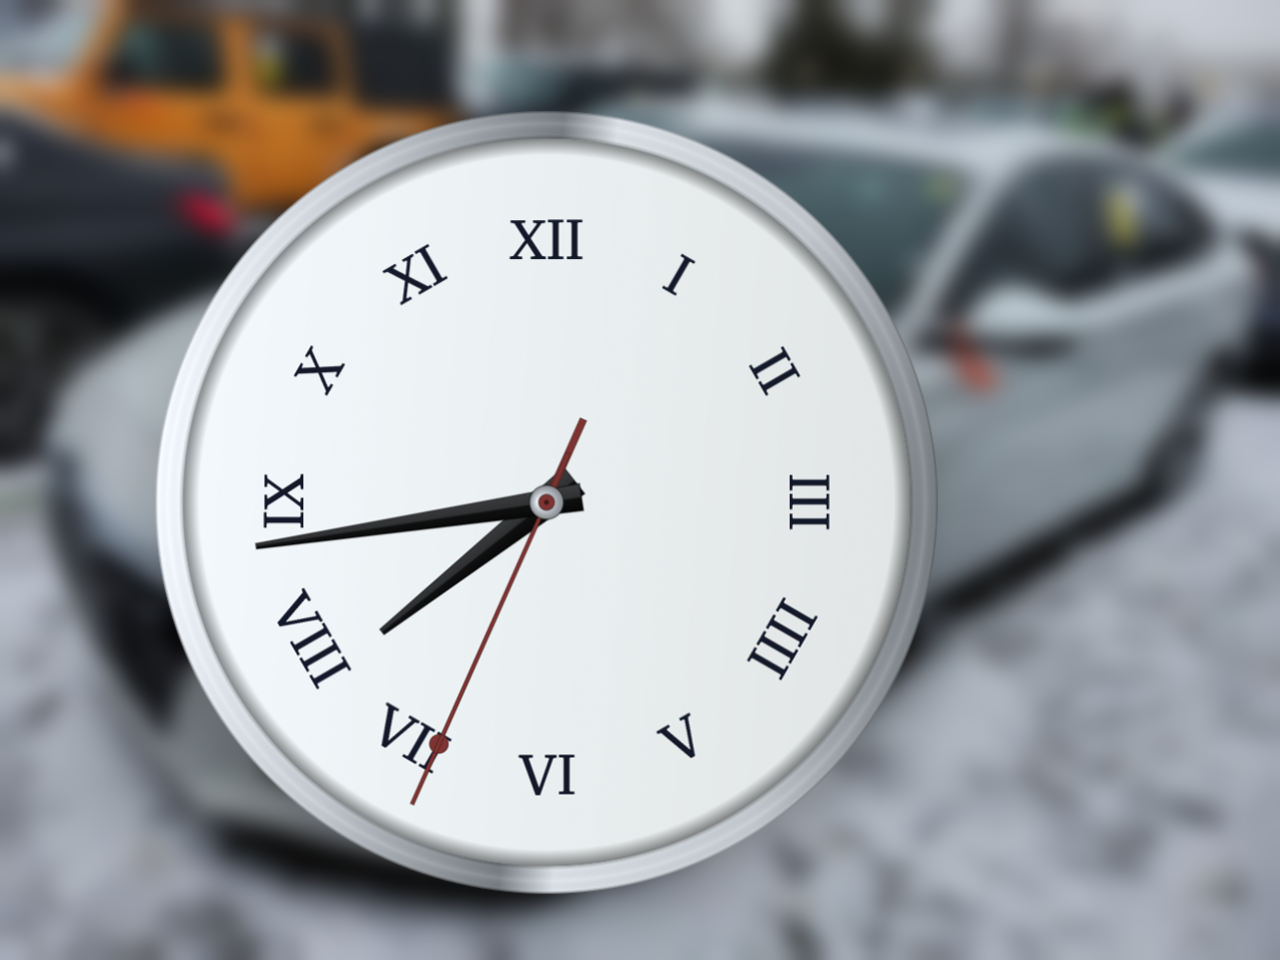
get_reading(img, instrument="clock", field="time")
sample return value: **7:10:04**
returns **7:43:34**
